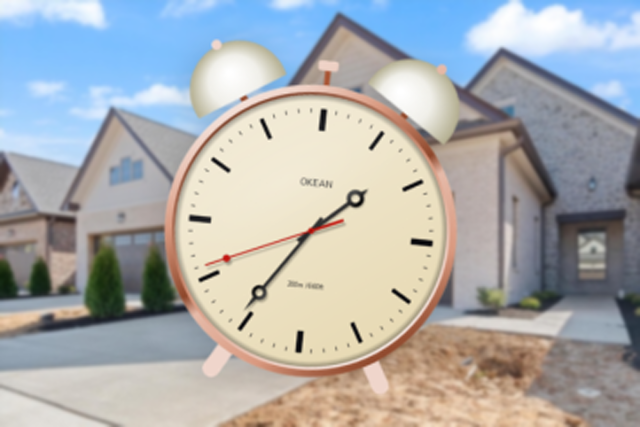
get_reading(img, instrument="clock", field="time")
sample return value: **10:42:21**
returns **1:35:41**
